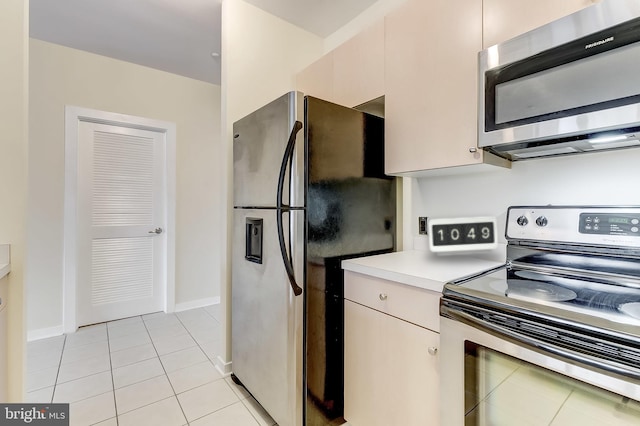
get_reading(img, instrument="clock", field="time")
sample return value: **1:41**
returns **10:49**
